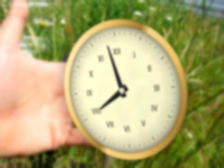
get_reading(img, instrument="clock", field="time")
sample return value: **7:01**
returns **7:58**
